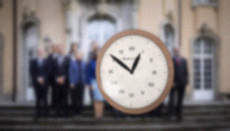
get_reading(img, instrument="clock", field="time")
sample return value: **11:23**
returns **12:51**
